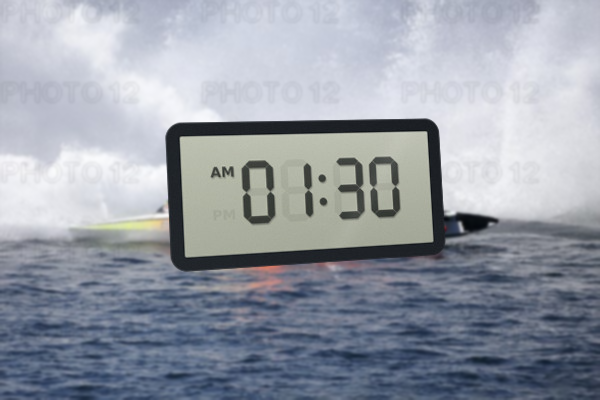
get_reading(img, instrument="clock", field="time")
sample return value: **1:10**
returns **1:30**
